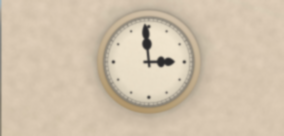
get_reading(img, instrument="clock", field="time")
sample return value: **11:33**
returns **2:59**
